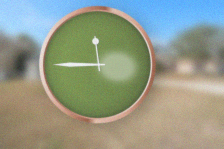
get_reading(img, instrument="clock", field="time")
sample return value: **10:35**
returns **11:45**
